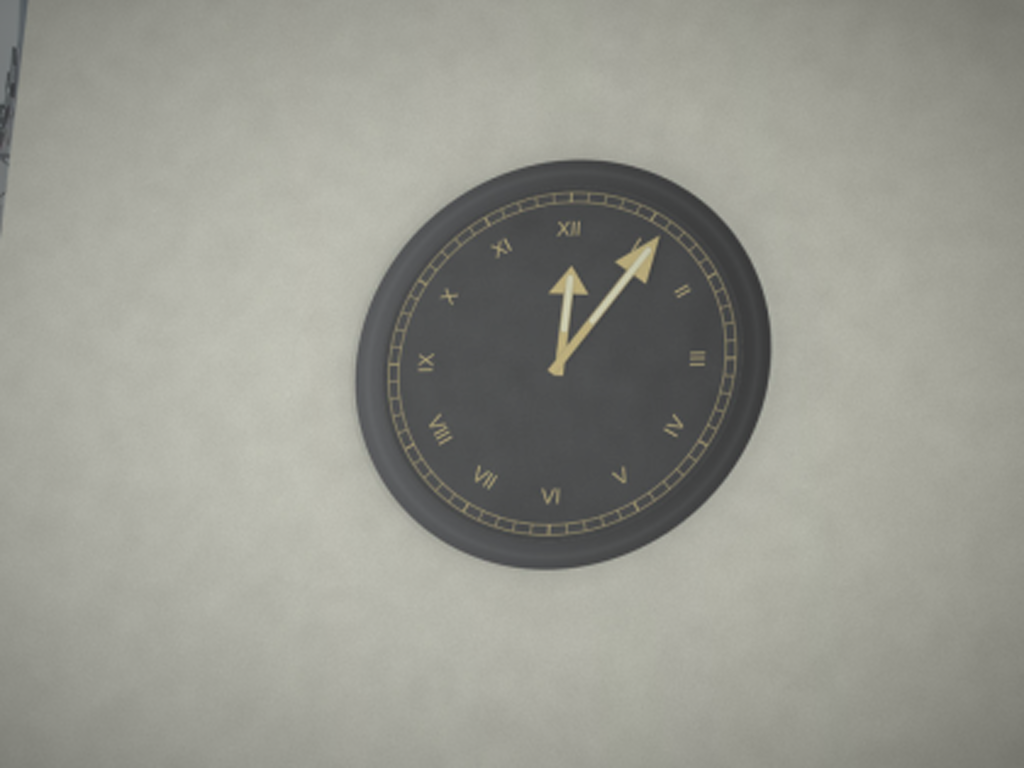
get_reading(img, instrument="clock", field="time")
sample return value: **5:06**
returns **12:06**
